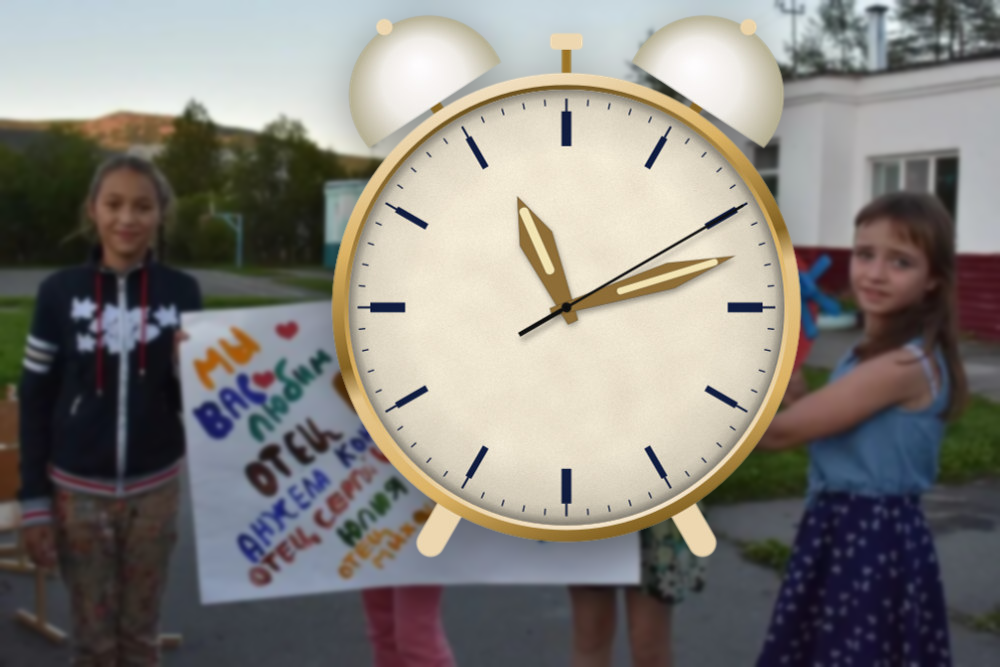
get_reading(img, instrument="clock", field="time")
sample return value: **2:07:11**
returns **11:12:10**
